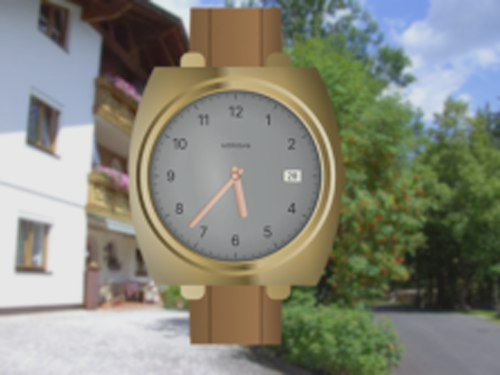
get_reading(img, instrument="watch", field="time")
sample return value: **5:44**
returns **5:37**
